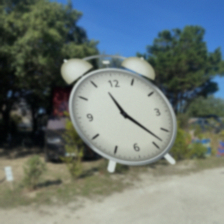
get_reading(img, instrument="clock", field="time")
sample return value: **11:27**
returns **11:23**
